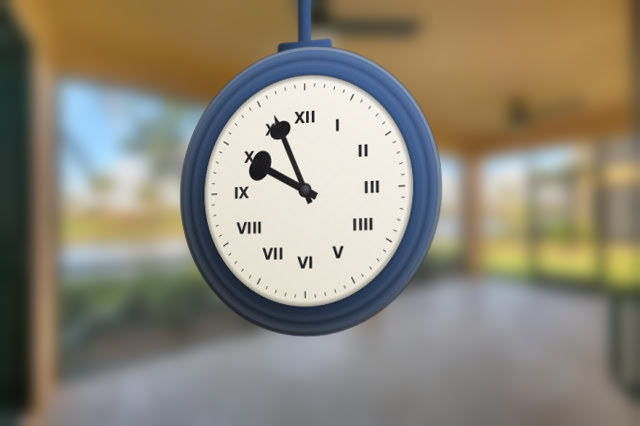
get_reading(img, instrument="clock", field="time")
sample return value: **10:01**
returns **9:56**
